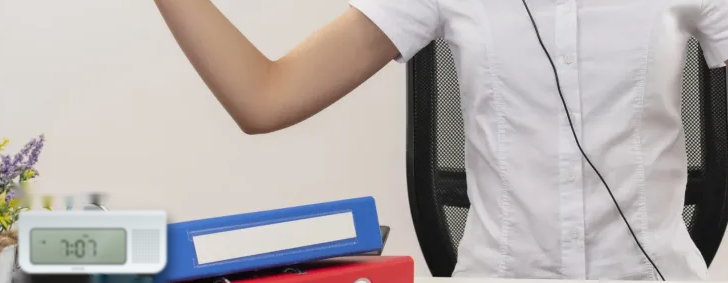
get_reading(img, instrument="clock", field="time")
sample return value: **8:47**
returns **7:07**
